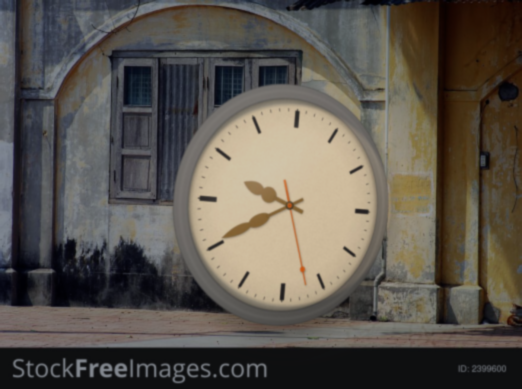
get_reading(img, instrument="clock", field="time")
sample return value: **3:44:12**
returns **9:40:27**
